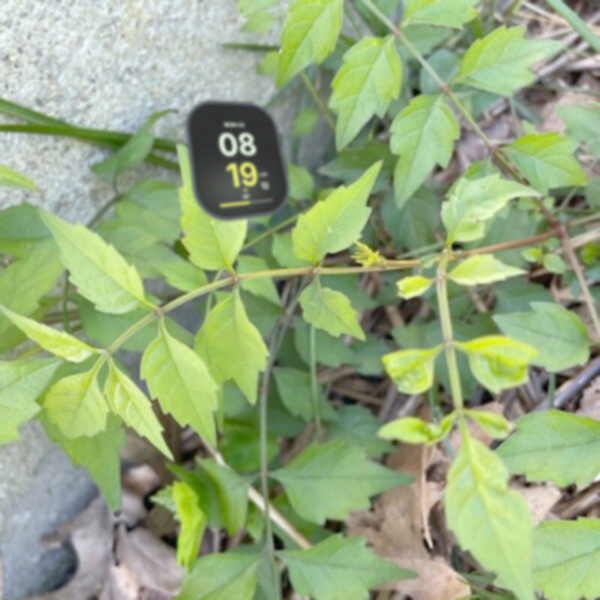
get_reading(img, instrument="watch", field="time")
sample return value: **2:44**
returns **8:19**
